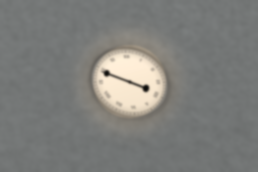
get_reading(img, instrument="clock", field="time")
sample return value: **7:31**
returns **3:49**
